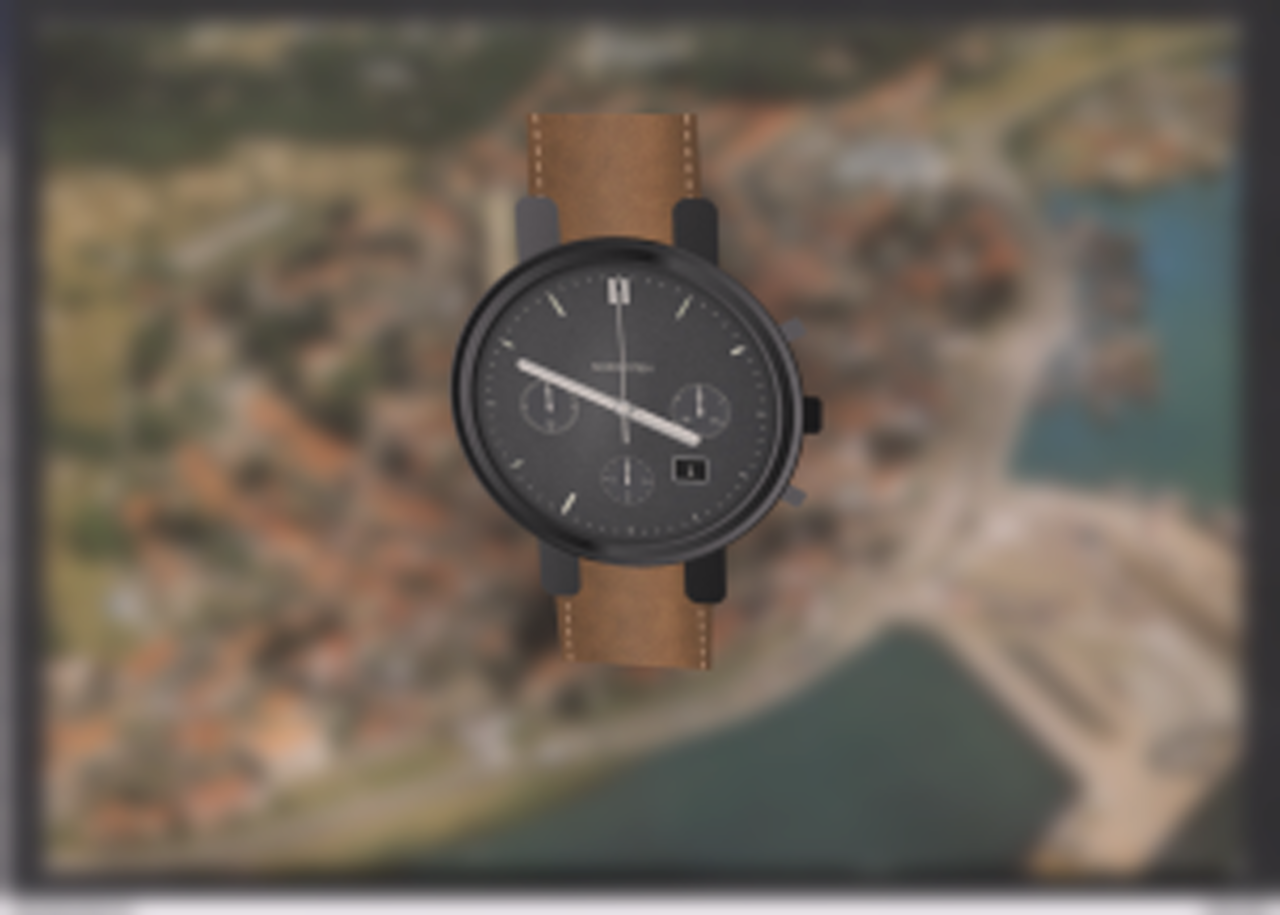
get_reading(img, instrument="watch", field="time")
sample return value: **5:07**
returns **3:49**
